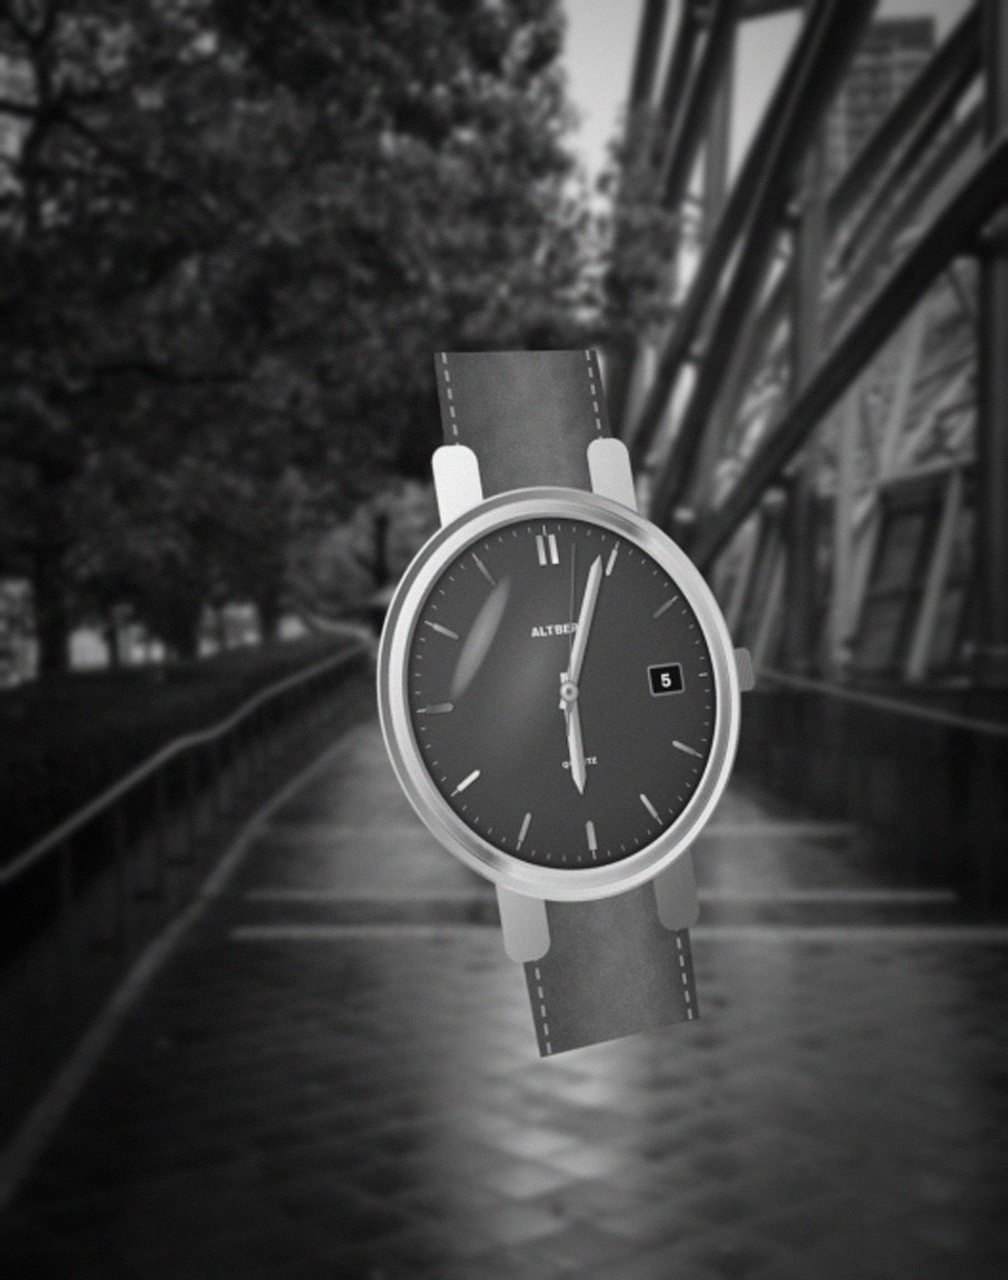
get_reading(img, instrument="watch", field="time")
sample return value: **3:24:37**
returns **6:04:02**
